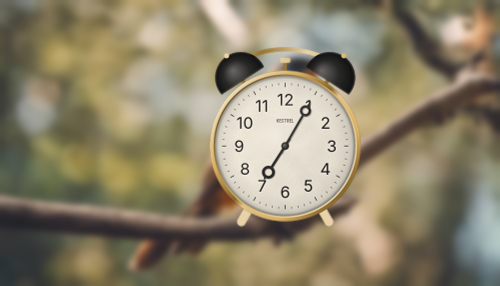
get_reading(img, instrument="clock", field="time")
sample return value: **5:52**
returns **7:05**
